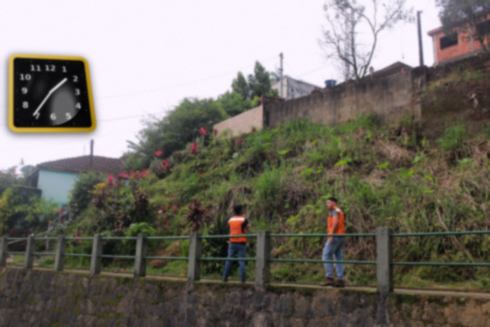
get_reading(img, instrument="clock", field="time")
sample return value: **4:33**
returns **1:36**
